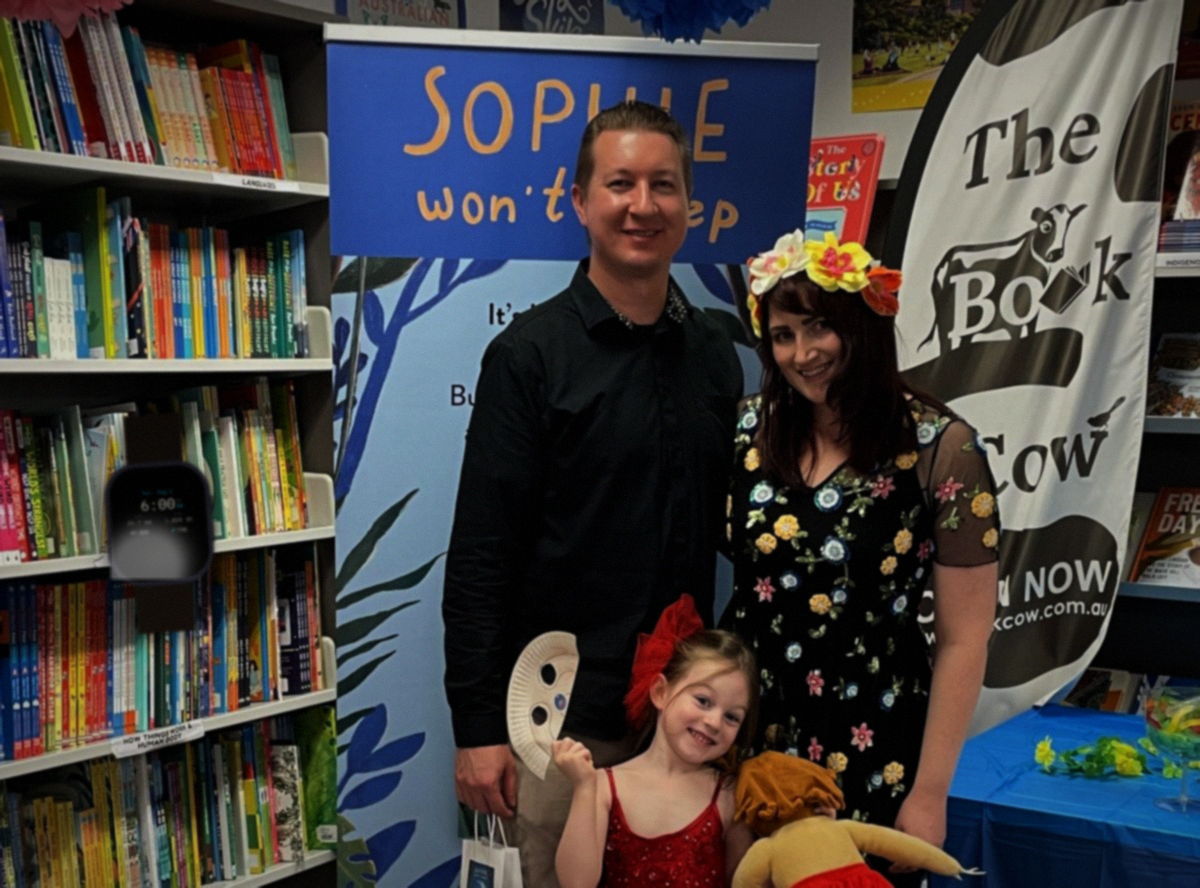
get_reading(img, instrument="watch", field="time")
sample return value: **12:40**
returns **6:00**
